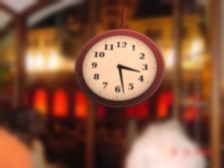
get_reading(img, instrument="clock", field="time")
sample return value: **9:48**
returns **3:28**
